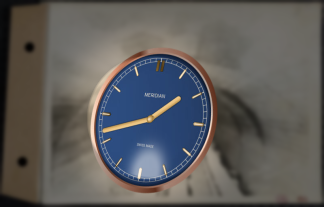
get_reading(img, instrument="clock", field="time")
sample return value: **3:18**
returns **1:42**
